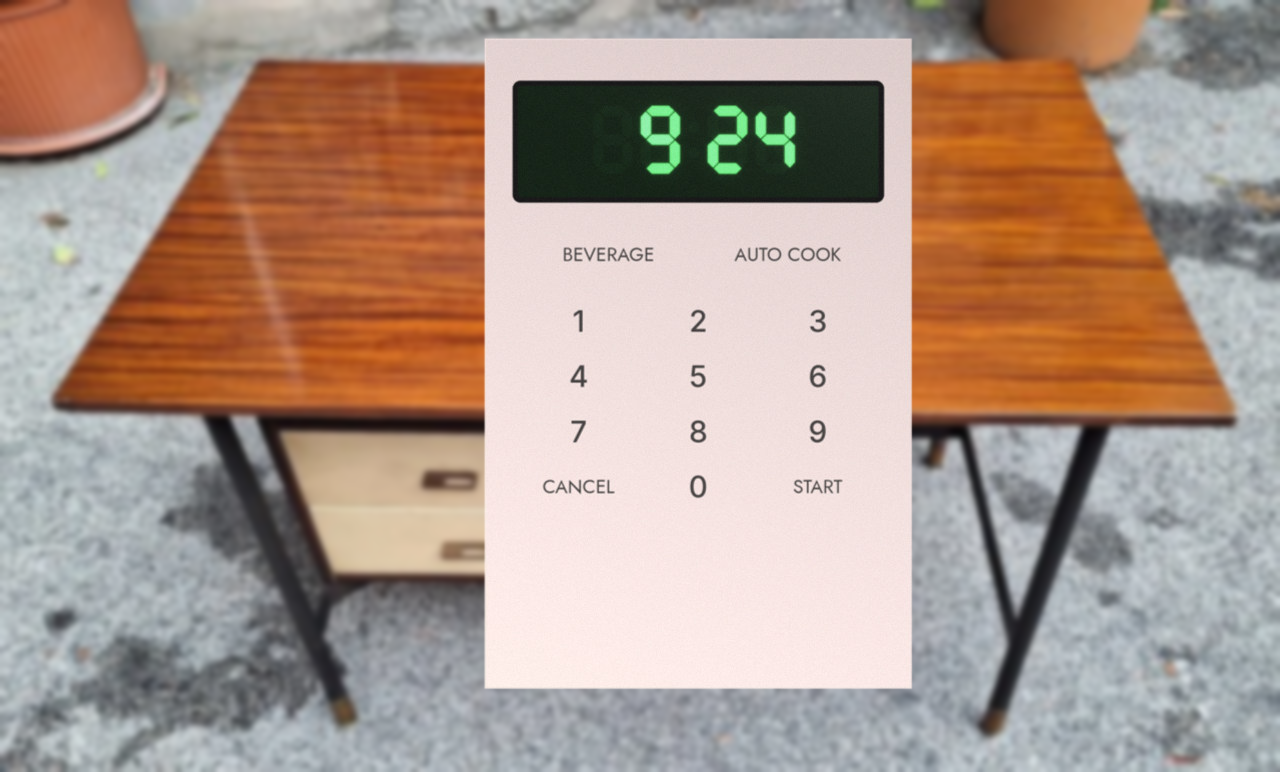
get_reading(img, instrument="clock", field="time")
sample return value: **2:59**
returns **9:24**
